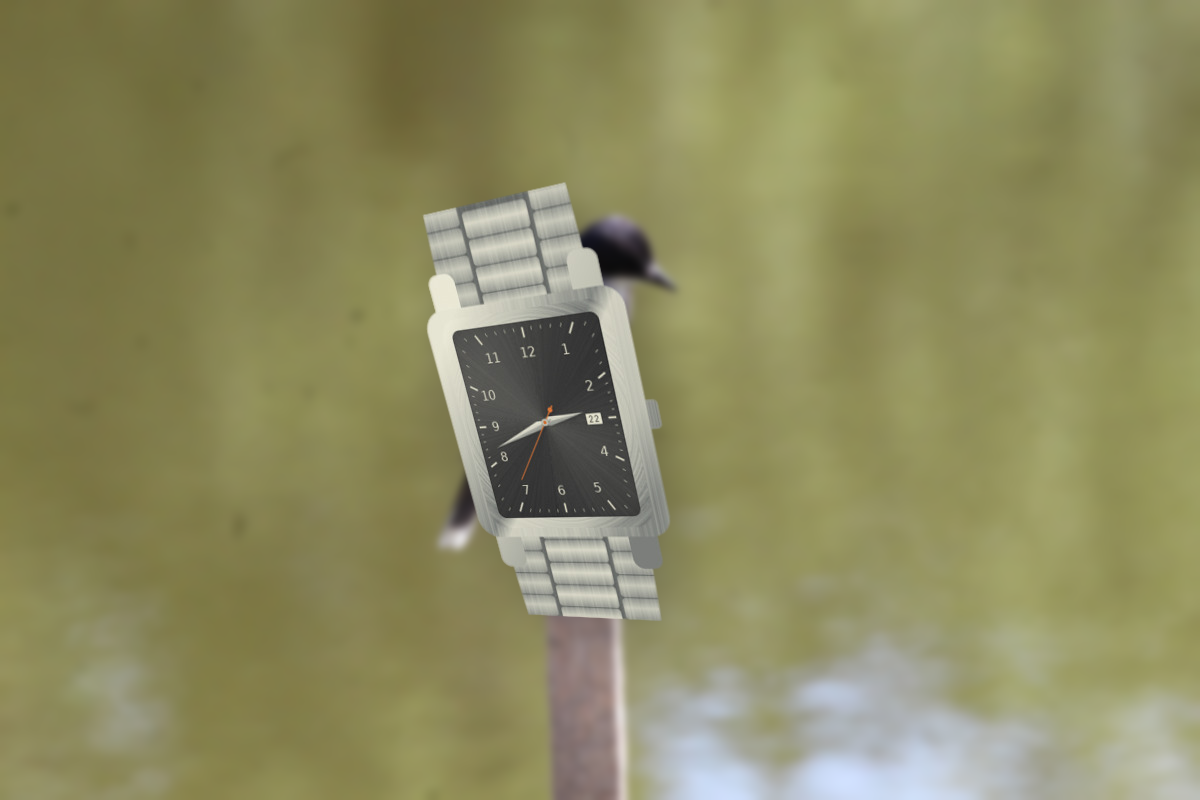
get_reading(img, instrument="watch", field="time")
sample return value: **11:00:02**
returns **2:41:36**
